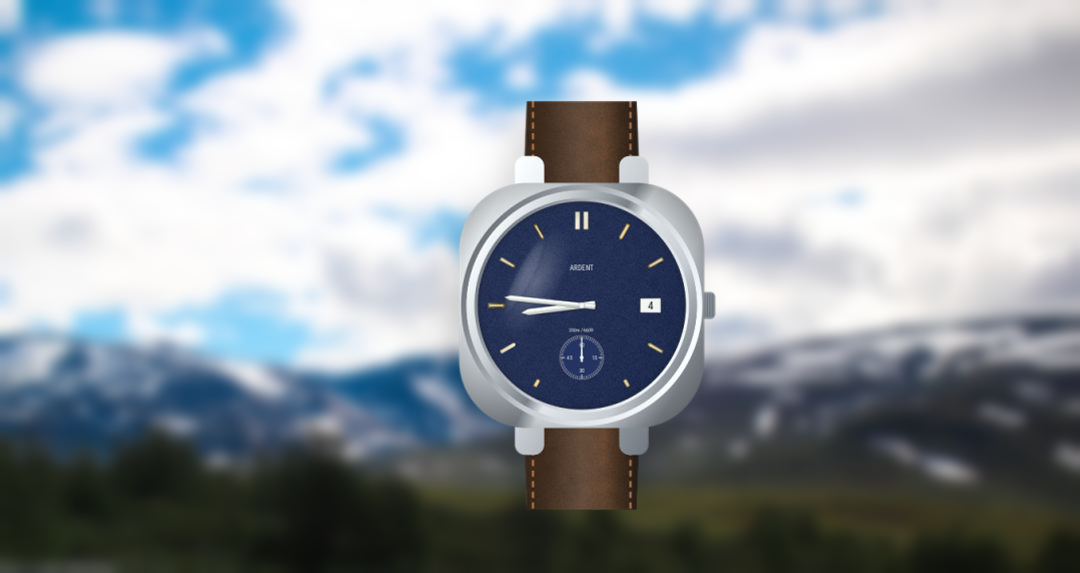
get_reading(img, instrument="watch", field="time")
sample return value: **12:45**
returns **8:46**
